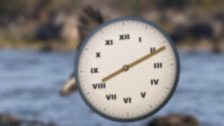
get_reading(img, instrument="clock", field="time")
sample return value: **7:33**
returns **8:11**
